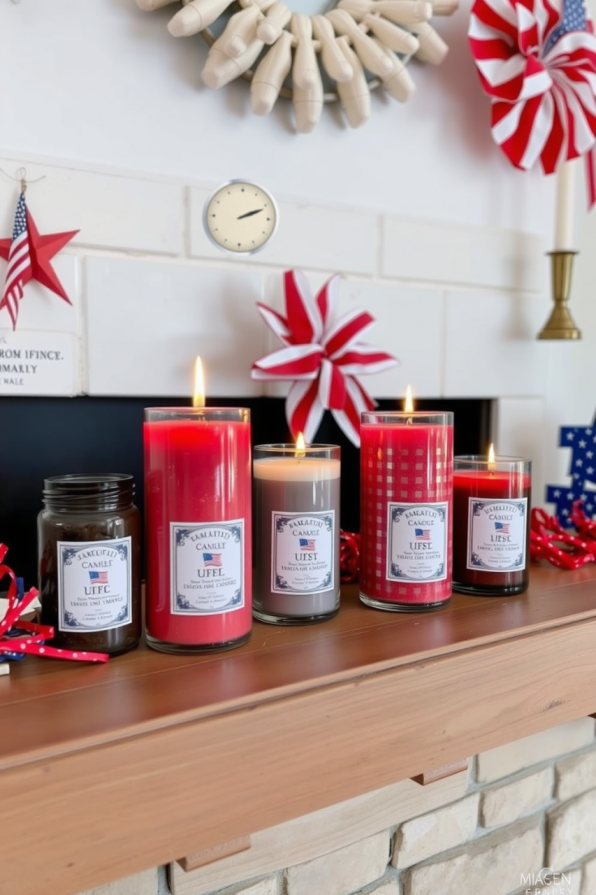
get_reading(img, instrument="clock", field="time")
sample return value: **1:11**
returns **2:11**
